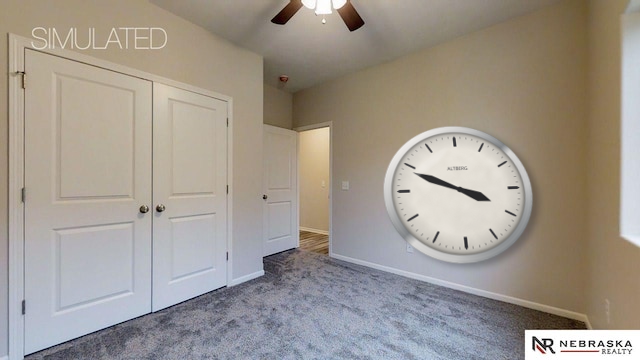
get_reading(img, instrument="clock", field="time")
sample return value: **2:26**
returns **3:49**
